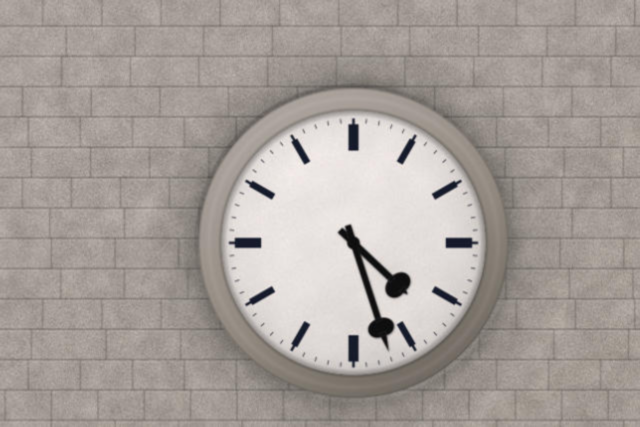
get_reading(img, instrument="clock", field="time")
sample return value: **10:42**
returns **4:27**
